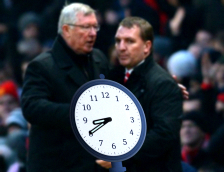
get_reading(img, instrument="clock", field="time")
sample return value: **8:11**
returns **8:40**
